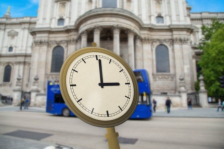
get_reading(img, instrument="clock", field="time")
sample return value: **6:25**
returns **3:01**
